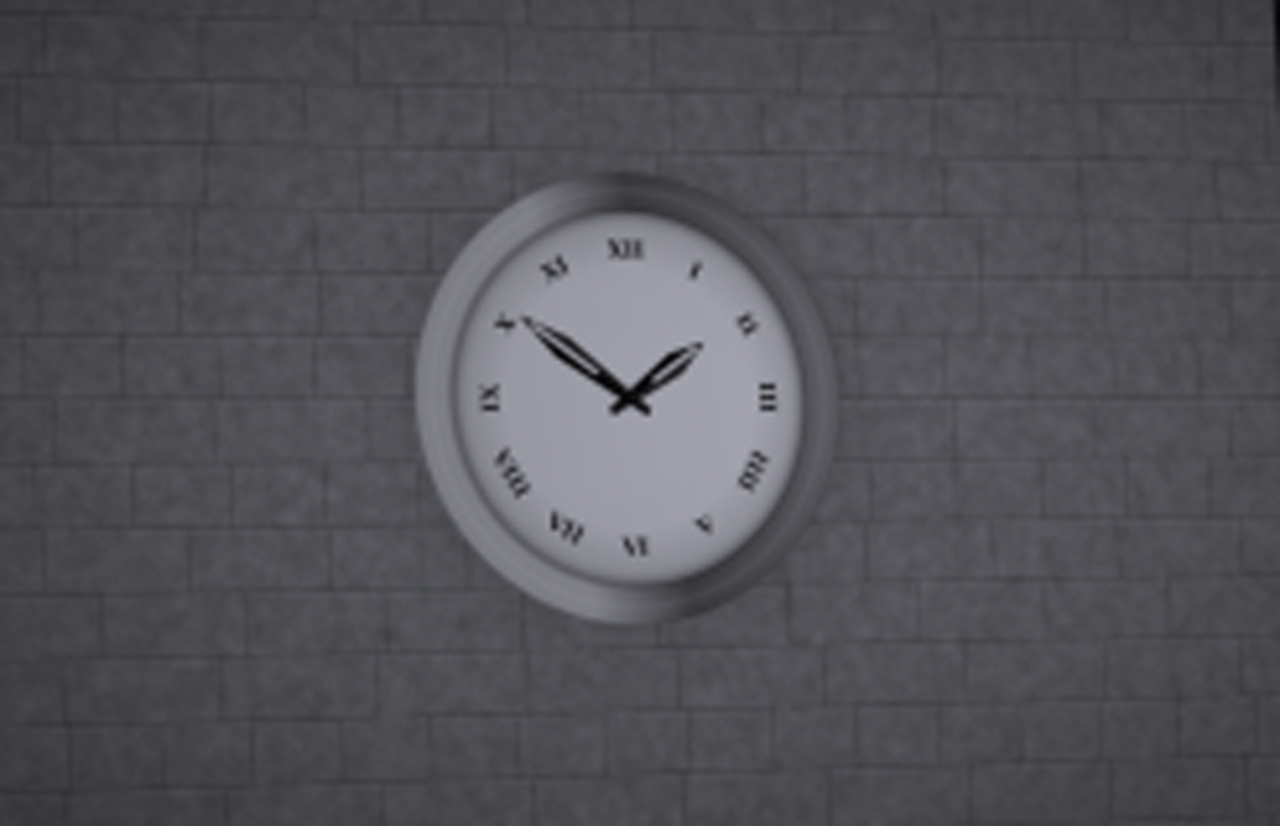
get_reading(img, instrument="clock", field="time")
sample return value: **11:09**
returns **1:51**
